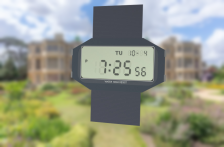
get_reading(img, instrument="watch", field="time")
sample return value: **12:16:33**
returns **7:25:56**
